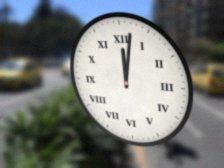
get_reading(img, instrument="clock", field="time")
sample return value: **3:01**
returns **12:02**
